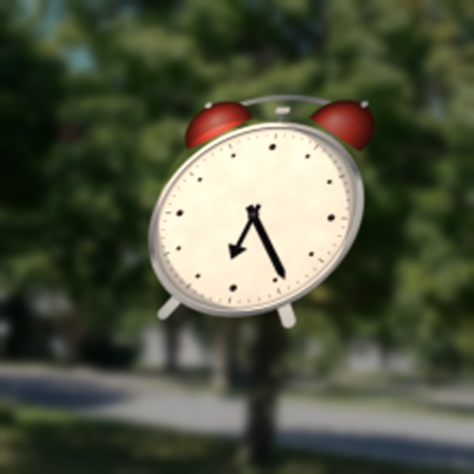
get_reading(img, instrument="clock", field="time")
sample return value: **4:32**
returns **6:24**
